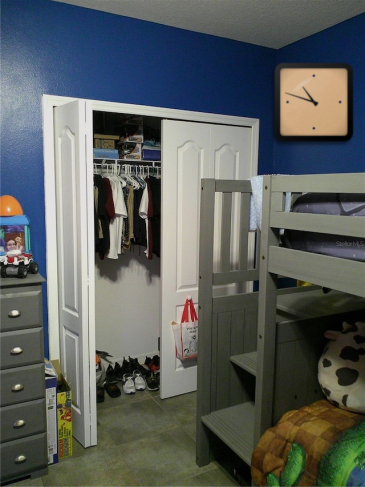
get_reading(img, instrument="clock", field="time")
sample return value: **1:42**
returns **10:48**
